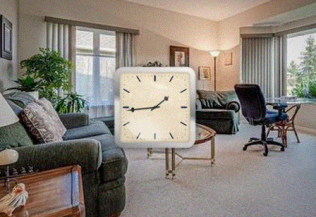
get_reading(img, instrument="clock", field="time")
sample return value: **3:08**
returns **1:44**
